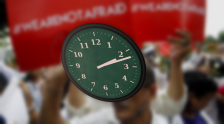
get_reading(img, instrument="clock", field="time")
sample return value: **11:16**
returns **2:12**
